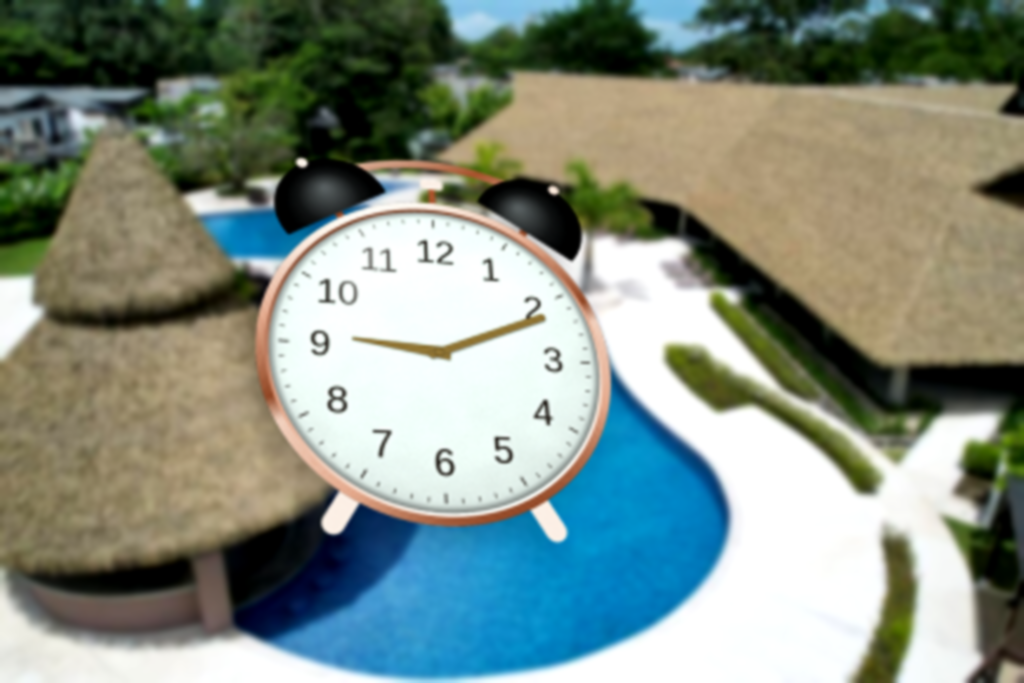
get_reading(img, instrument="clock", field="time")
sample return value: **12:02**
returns **9:11**
